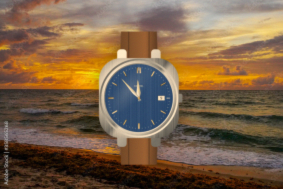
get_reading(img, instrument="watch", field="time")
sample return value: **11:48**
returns **11:53**
